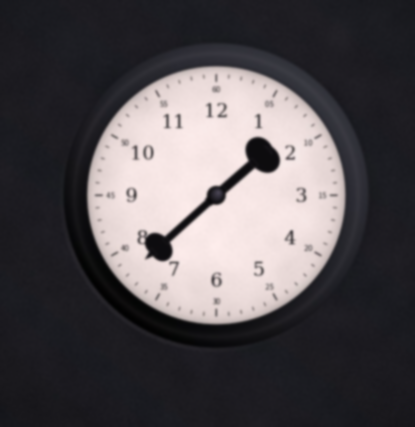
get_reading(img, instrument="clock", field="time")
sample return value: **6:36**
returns **1:38**
